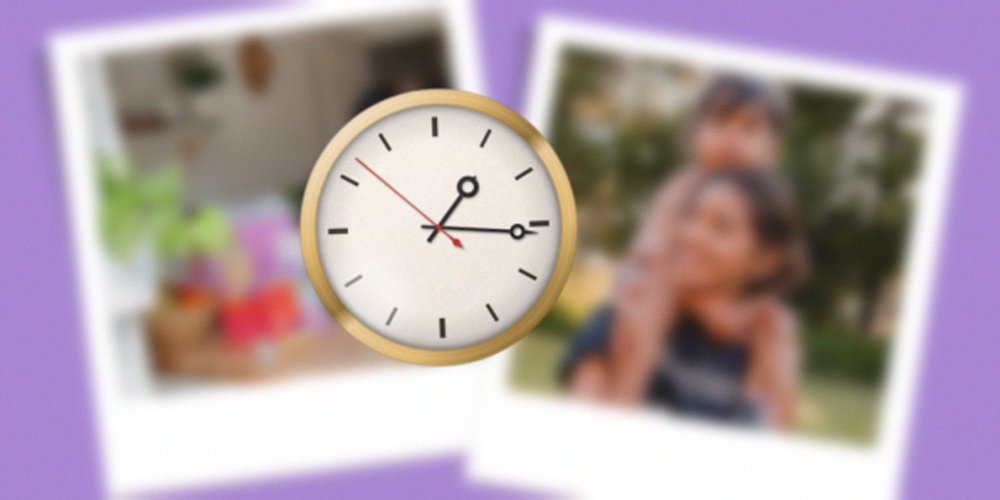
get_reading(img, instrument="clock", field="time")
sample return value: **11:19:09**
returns **1:15:52**
